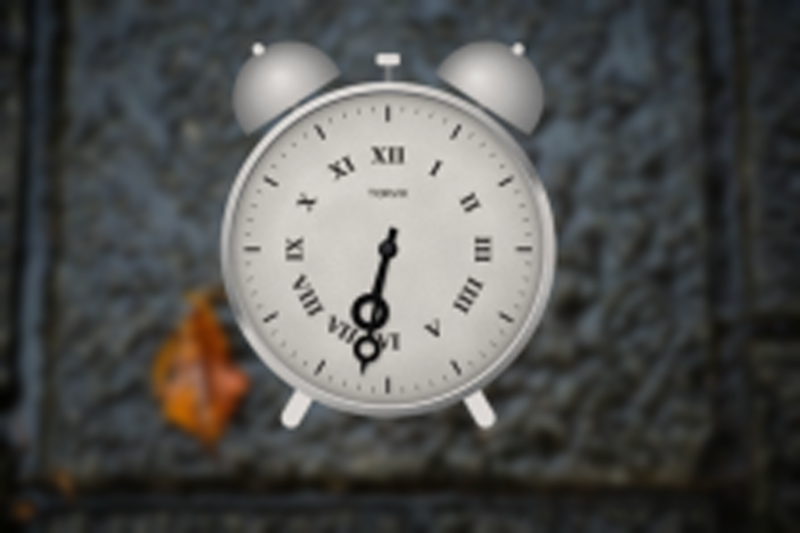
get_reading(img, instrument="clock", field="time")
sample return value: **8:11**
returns **6:32**
